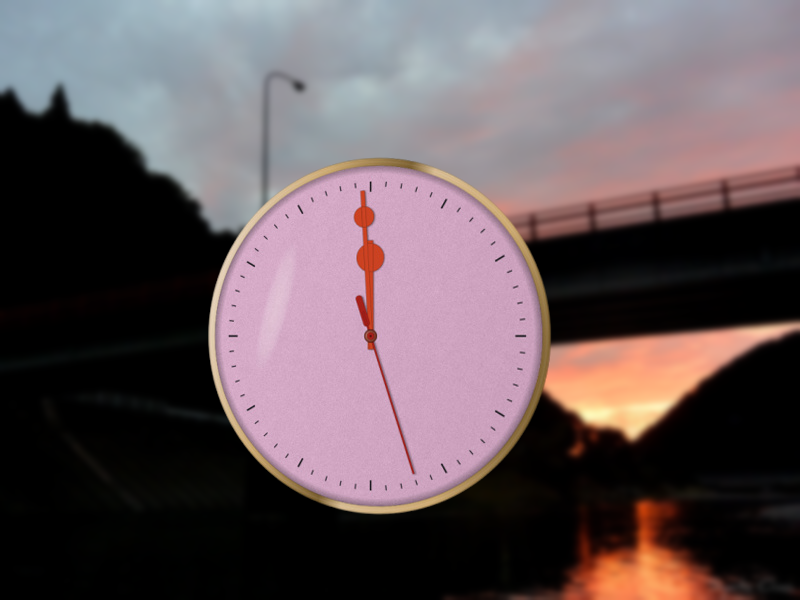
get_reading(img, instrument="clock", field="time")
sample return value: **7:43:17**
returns **11:59:27**
